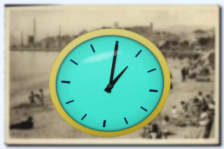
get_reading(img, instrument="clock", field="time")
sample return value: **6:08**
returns **1:00**
